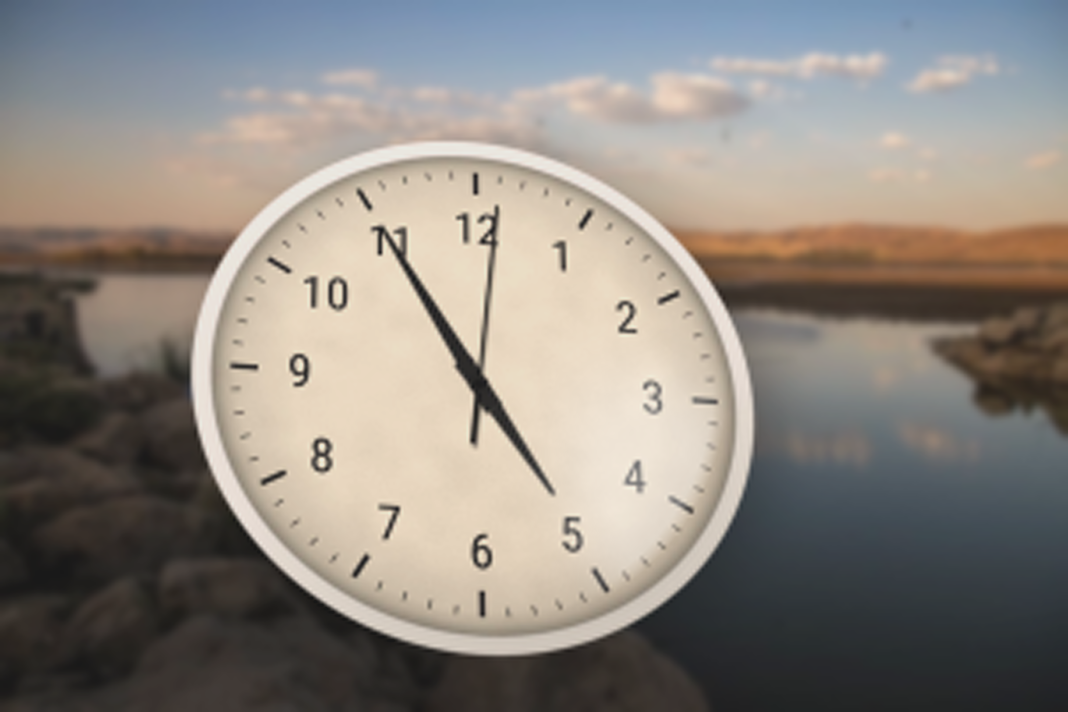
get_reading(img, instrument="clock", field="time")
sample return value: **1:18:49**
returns **4:55:01**
